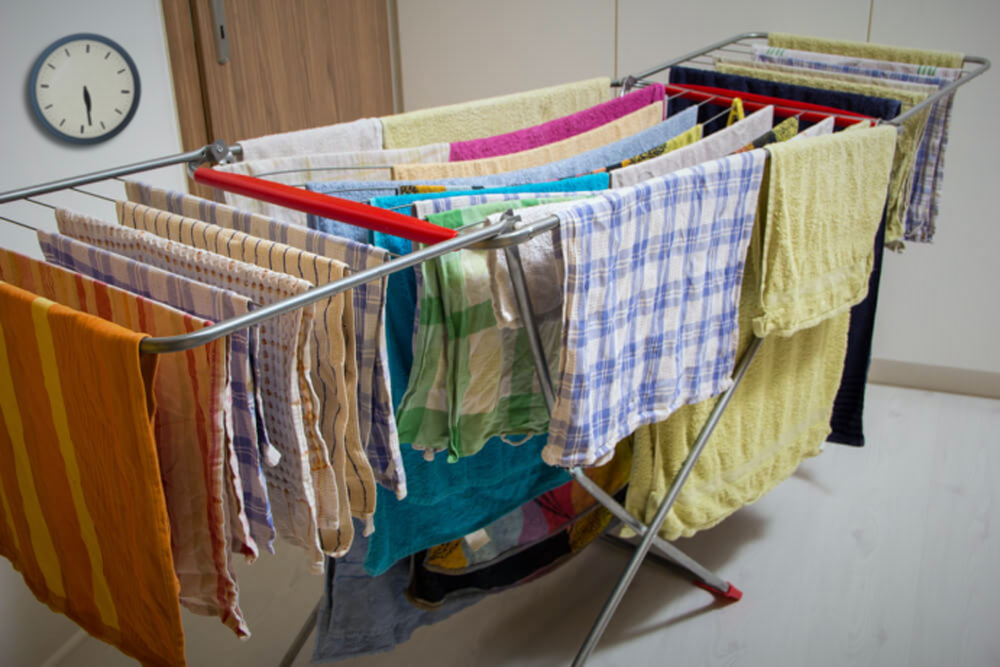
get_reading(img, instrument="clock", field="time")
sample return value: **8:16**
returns **5:28**
